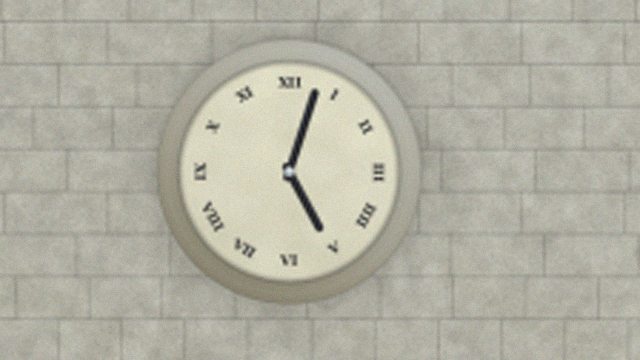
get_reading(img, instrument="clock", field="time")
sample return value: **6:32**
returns **5:03**
